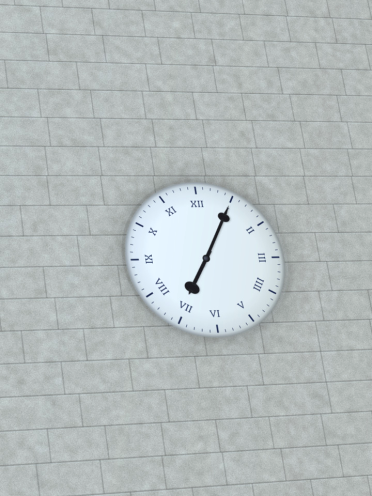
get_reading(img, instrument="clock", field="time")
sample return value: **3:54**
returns **7:05**
